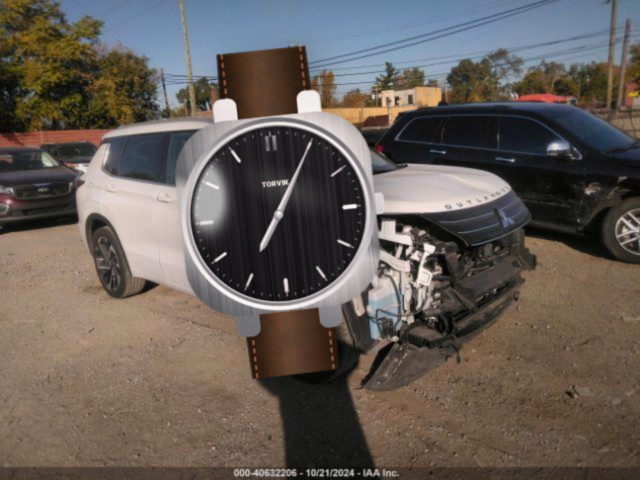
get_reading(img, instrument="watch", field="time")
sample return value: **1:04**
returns **7:05**
